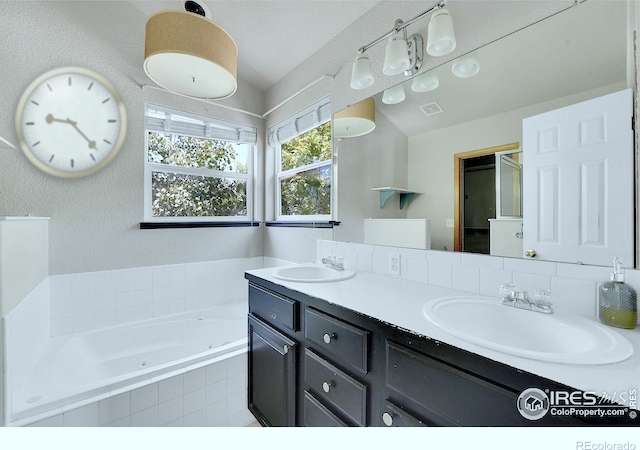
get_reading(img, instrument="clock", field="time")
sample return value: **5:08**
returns **9:23**
